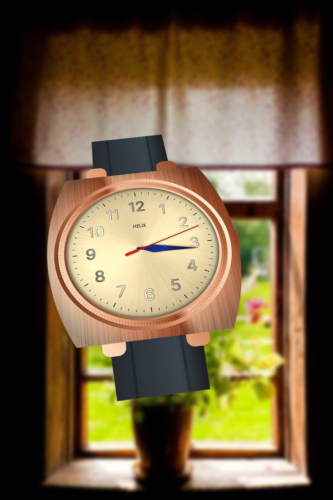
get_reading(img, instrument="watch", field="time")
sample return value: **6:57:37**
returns **3:16:12**
